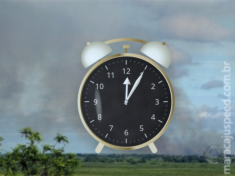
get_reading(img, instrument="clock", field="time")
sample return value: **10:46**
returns **12:05**
